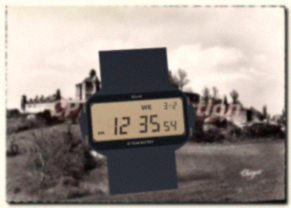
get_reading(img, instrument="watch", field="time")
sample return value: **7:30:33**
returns **12:35:54**
